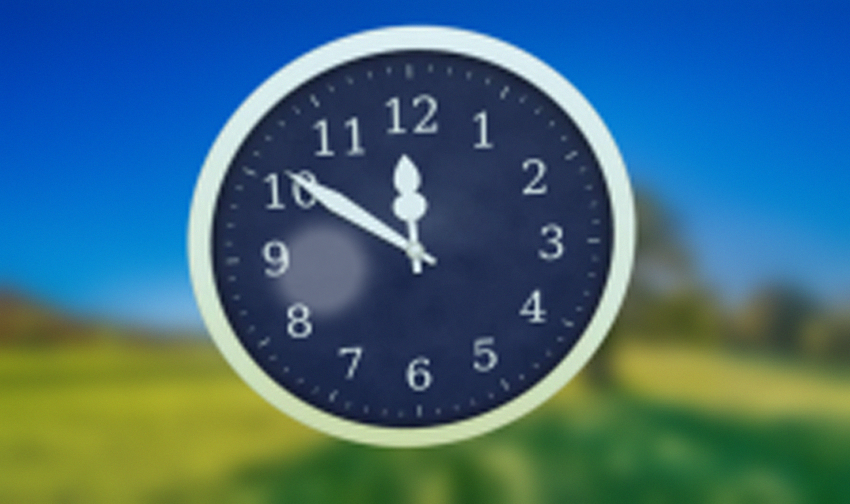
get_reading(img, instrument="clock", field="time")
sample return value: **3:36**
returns **11:51**
